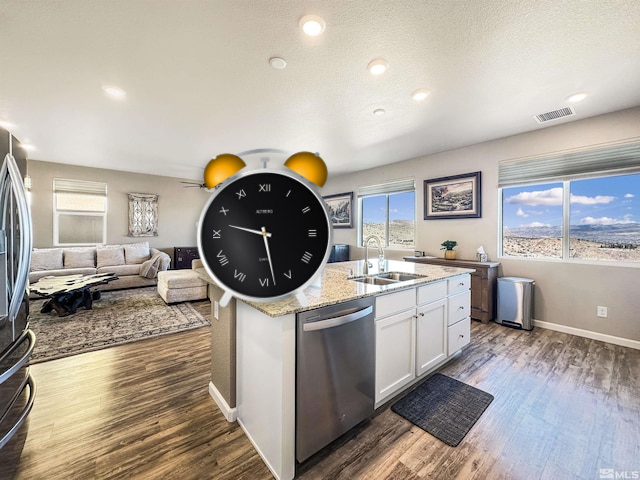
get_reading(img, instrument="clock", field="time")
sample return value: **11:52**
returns **9:28**
